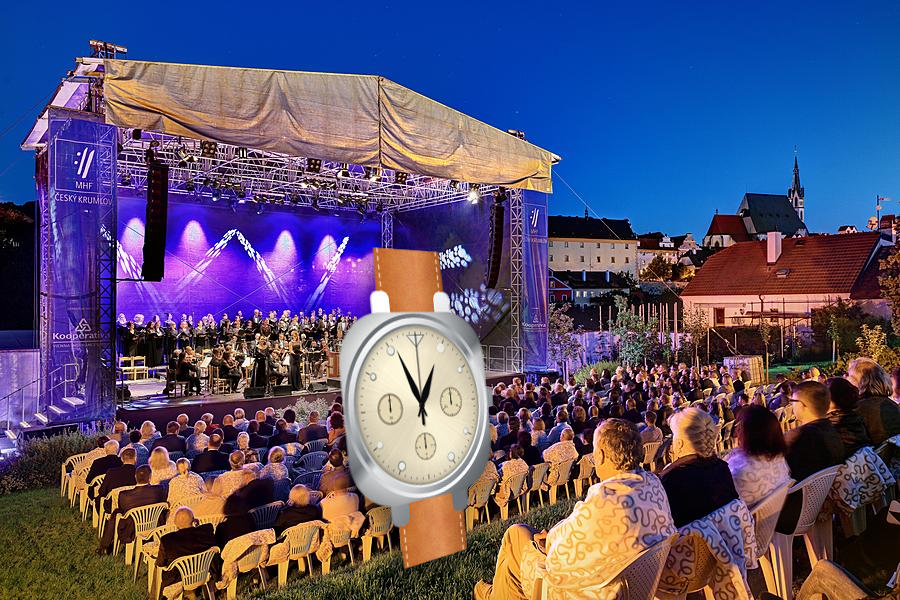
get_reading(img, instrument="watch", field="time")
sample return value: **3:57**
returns **12:56**
